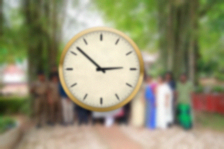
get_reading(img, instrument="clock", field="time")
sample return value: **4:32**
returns **2:52**
